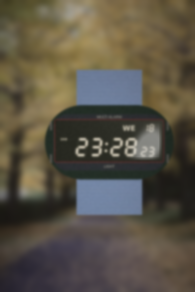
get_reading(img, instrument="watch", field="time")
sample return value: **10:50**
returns **23:28**
